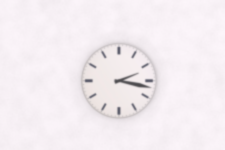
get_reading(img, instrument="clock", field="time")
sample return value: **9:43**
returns **2:17**
